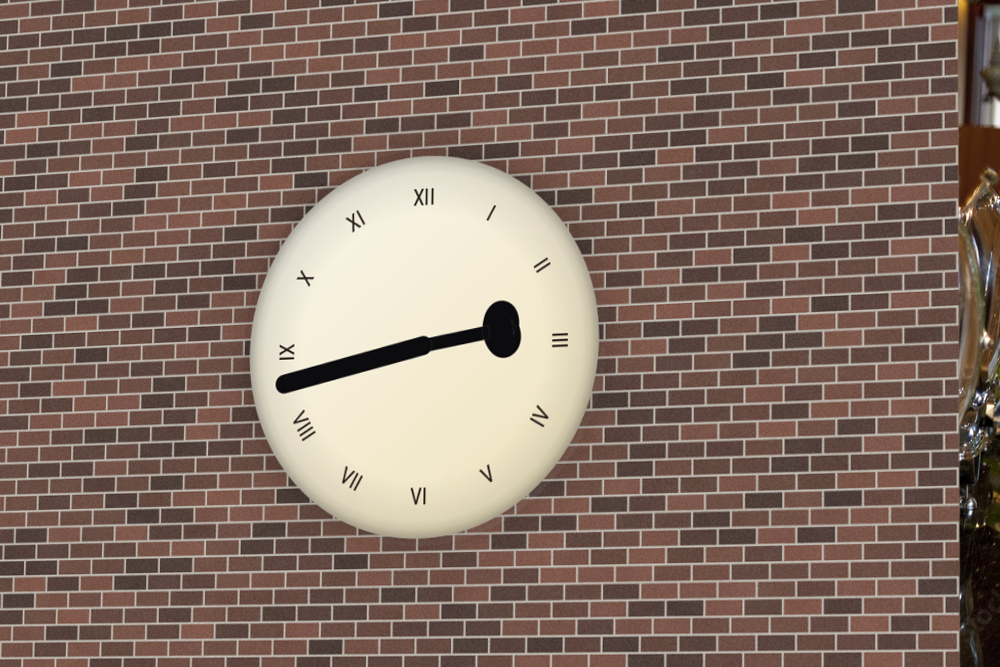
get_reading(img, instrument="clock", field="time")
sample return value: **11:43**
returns **2:43**
